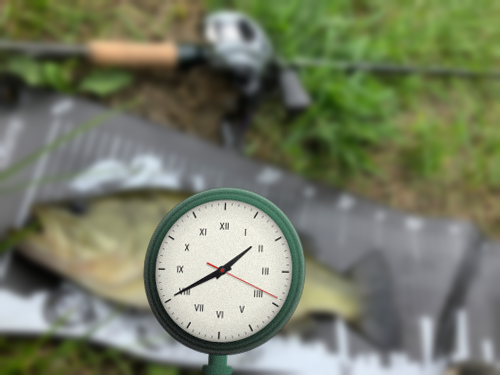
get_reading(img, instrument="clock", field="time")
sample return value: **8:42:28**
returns **1:40:19**
